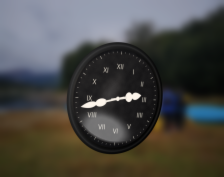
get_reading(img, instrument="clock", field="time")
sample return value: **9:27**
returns **2:43**
